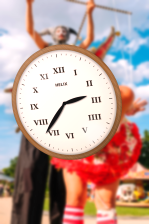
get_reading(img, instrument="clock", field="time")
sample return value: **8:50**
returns **2:37**
